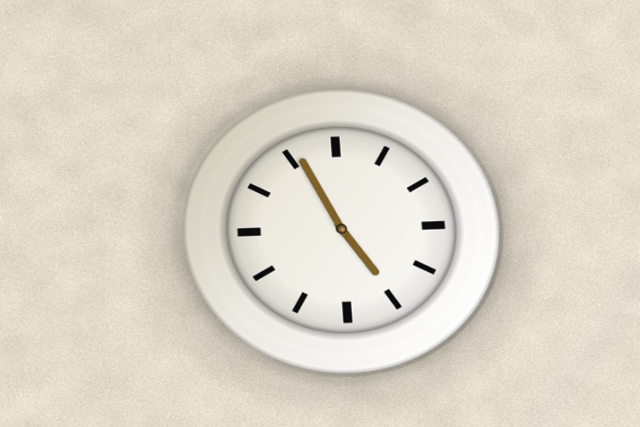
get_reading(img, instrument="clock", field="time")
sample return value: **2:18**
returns **4:56**
